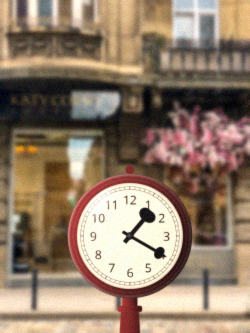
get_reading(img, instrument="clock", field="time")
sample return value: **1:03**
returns **1:20**
